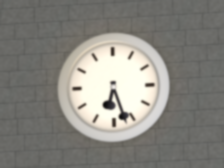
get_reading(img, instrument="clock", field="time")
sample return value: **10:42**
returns **6:27**
